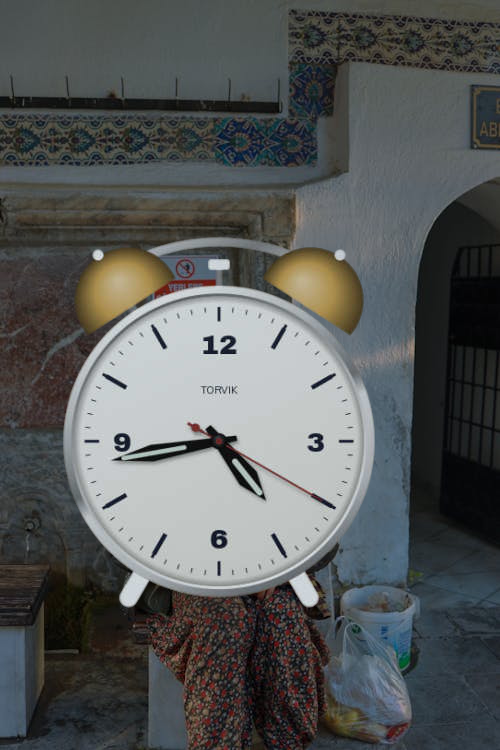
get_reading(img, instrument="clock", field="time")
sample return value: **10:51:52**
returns **4:43:20**
